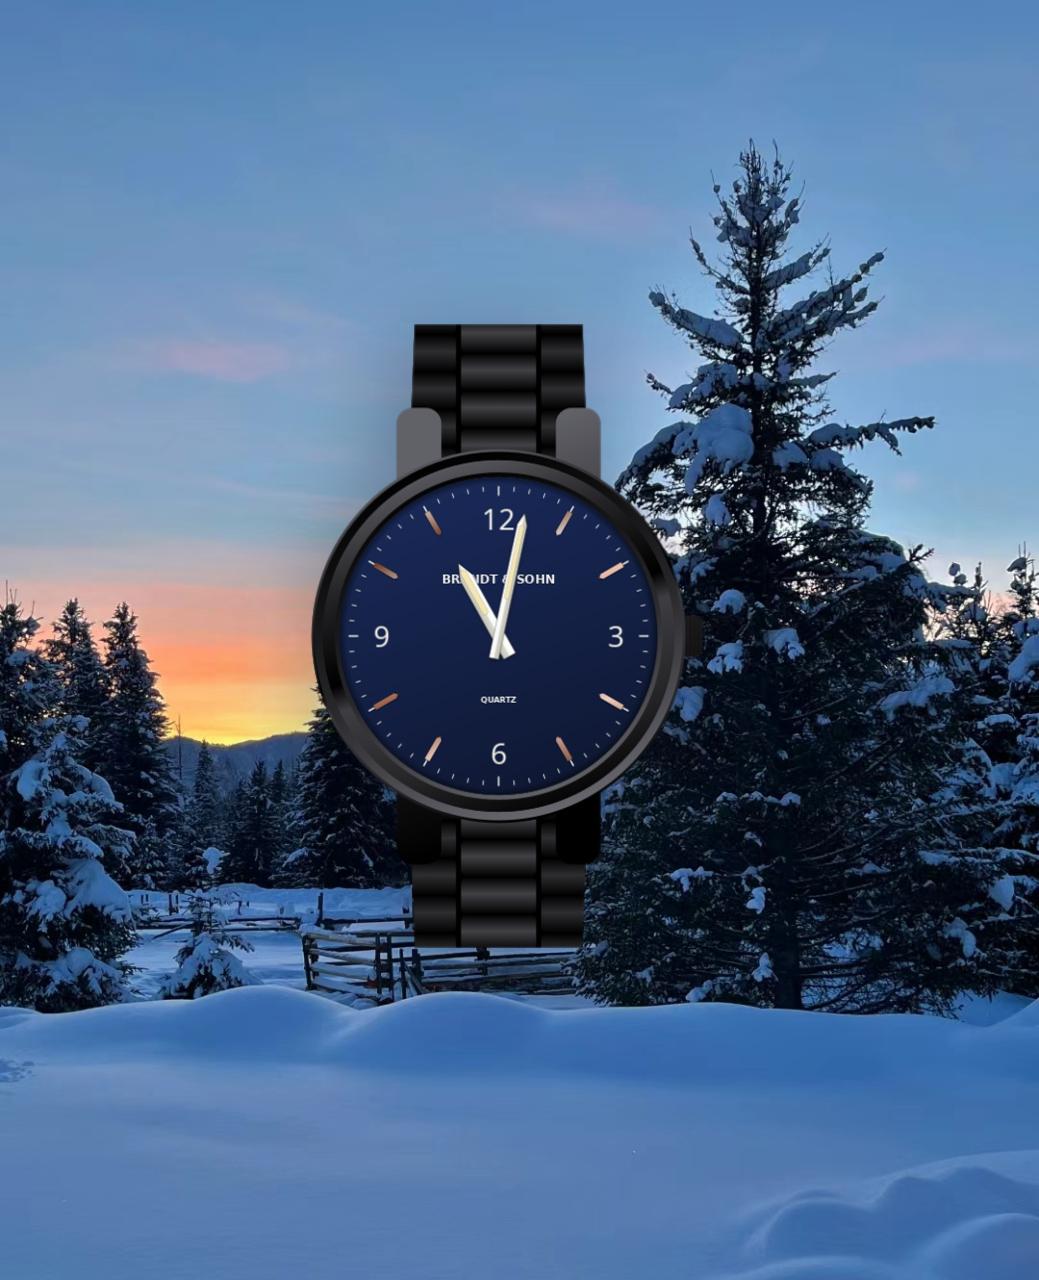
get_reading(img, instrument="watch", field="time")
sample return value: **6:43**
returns **11:02**
